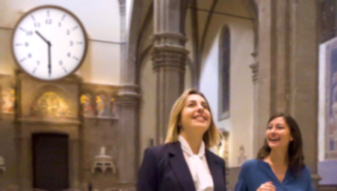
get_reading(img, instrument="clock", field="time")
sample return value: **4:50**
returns **10:30**
